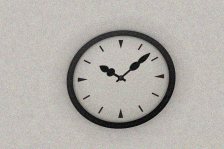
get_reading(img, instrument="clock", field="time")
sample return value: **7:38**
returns **10:08**
